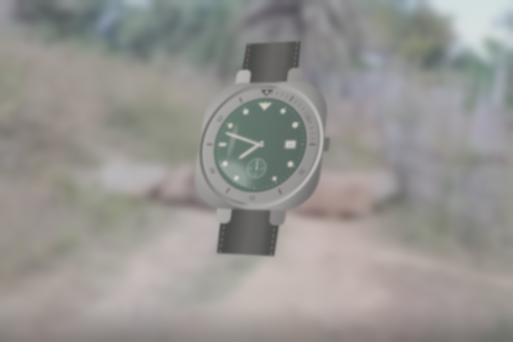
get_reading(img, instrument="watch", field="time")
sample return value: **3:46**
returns **7:48**
